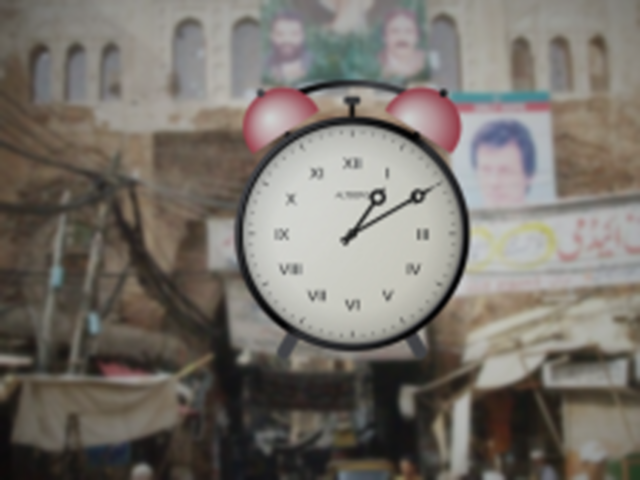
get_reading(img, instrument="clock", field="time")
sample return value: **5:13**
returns **1:10**
